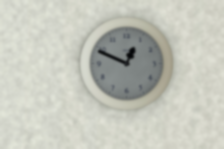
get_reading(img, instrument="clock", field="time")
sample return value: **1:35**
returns **12:49**
